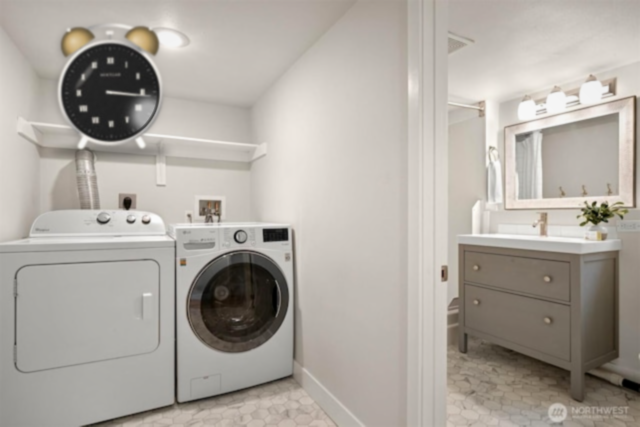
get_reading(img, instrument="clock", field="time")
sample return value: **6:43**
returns **3:16**
